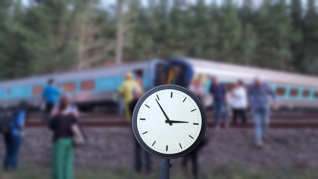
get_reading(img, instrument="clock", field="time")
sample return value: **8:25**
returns **2:54**
